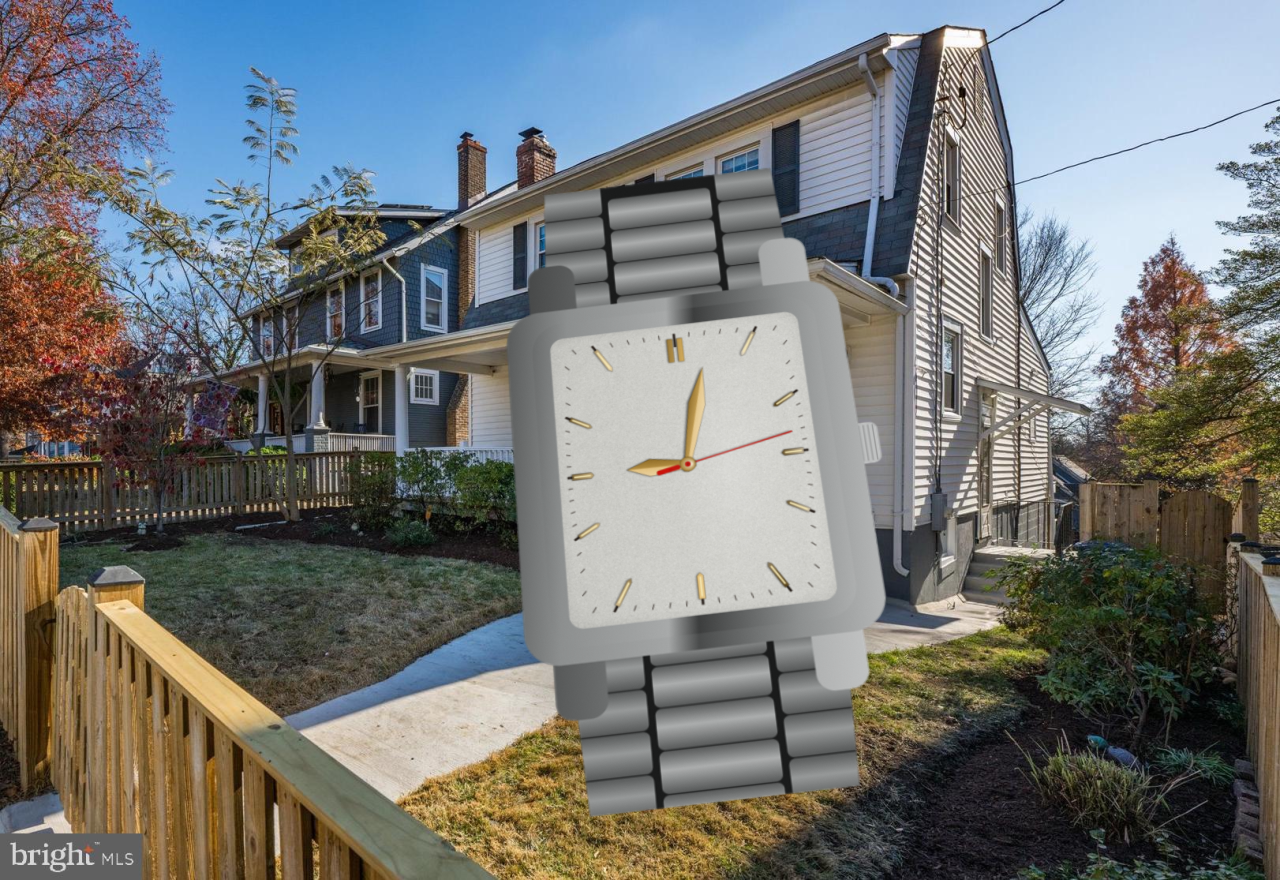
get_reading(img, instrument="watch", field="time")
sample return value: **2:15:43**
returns **9:02:13**
